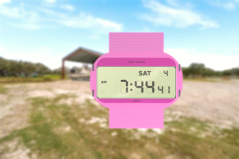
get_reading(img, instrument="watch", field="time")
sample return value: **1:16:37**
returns **7:44:41**
